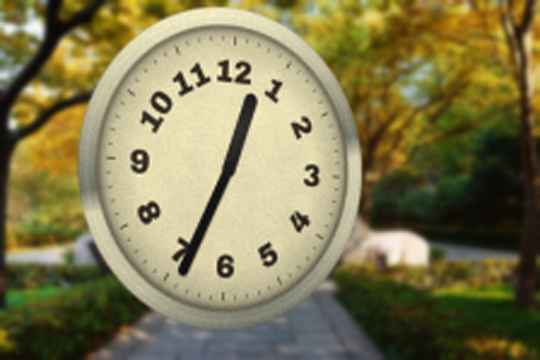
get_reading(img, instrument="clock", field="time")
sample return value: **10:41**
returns **12:34**
